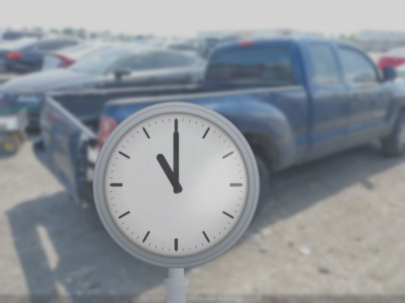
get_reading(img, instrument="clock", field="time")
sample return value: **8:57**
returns **11:00**
